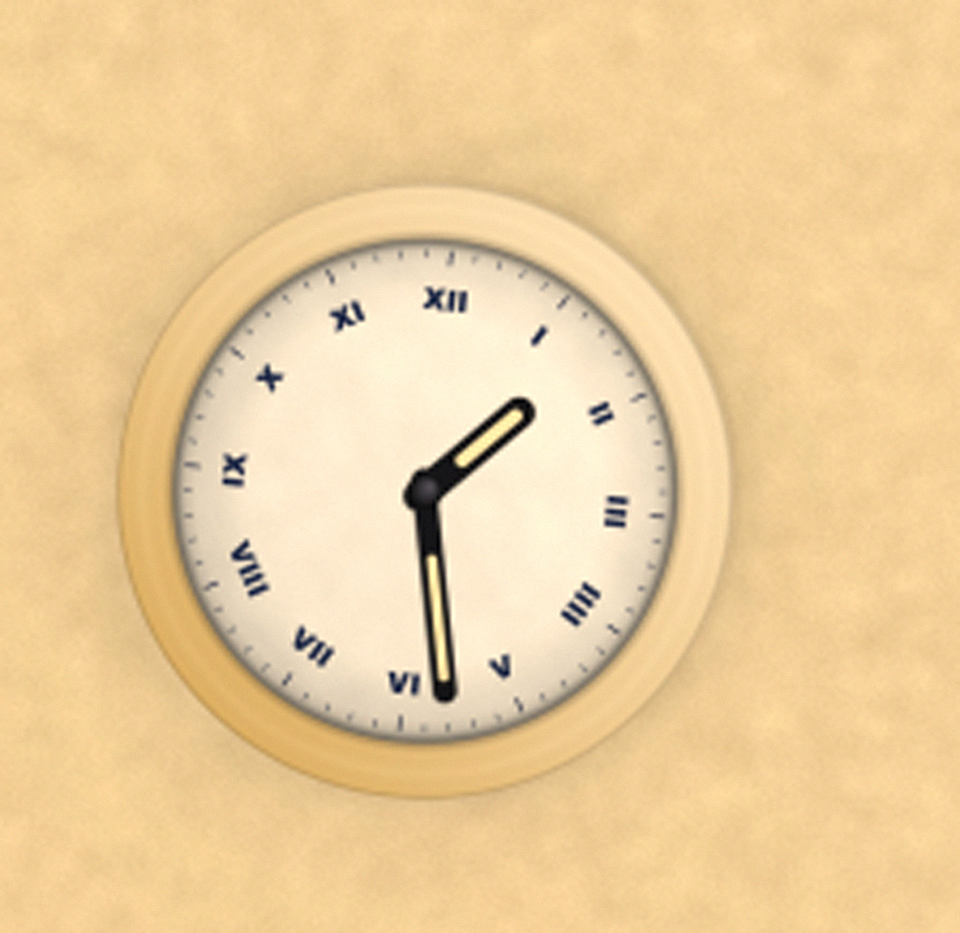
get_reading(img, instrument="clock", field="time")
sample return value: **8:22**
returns **1:28**
